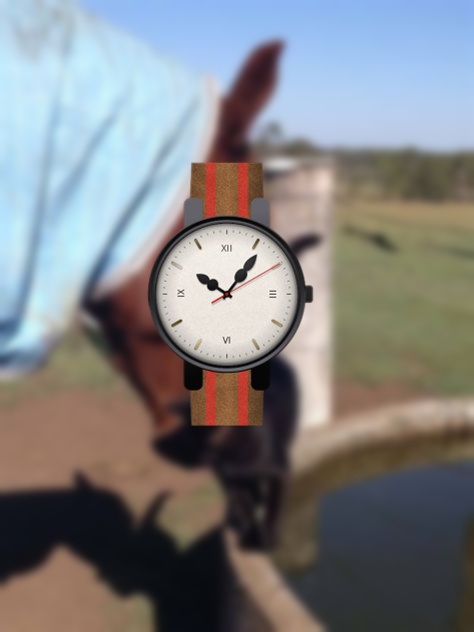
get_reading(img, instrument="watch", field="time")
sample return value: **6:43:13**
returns **10:06:10**
